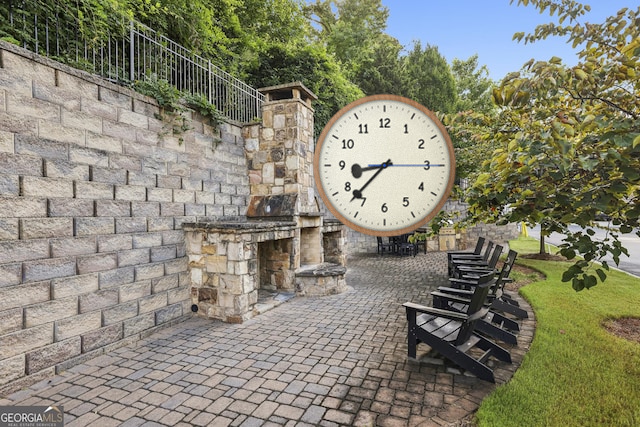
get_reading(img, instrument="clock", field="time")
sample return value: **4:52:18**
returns **8:37:15**
